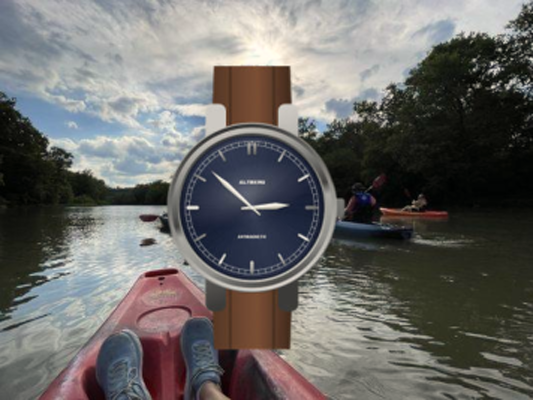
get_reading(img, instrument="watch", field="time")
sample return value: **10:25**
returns **2:52**
